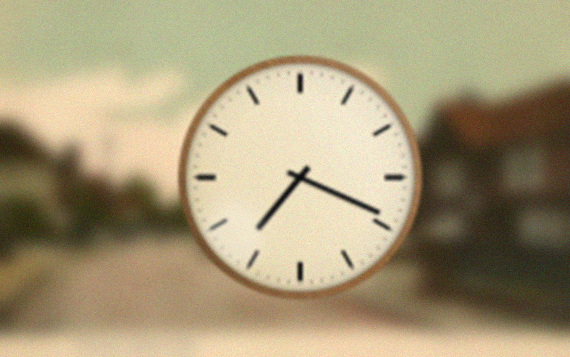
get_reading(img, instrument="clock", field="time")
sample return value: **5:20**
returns **7:19**
